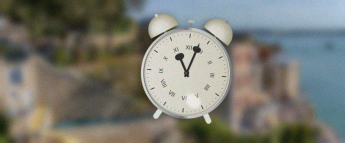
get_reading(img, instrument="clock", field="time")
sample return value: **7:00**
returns **11:03**
